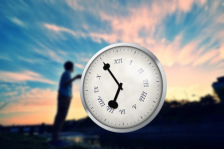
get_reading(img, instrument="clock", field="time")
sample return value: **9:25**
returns **6:55**
